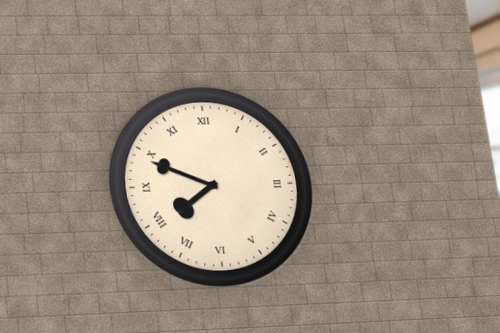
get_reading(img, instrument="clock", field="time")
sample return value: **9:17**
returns **7:49**
